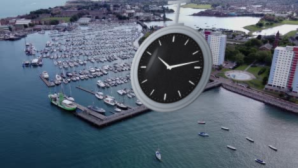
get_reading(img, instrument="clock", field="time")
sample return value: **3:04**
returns **10:13**
